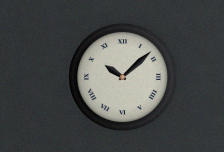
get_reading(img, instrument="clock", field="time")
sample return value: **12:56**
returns **10:08**
